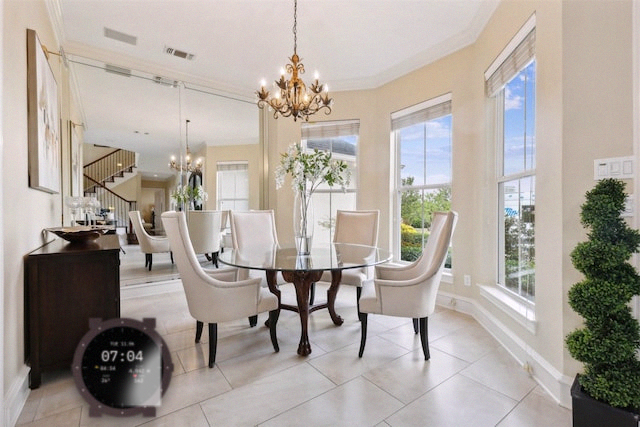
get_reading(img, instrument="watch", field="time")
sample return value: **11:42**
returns **7:04**
